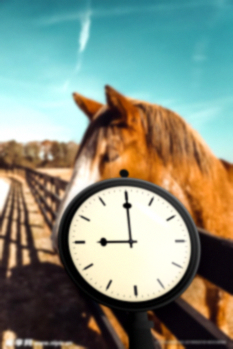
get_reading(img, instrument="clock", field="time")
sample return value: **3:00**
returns **9:00**
